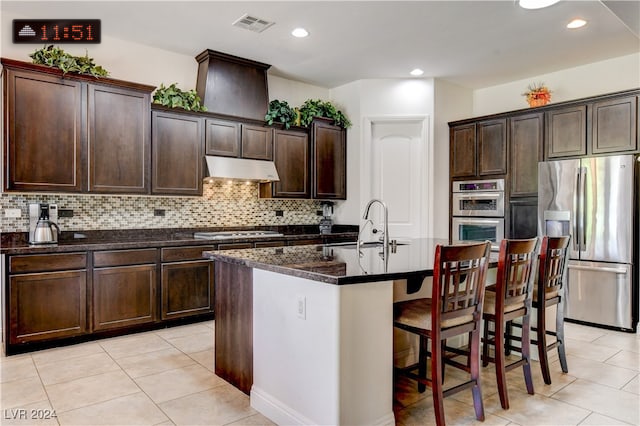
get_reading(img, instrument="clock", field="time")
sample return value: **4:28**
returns **11:51**
